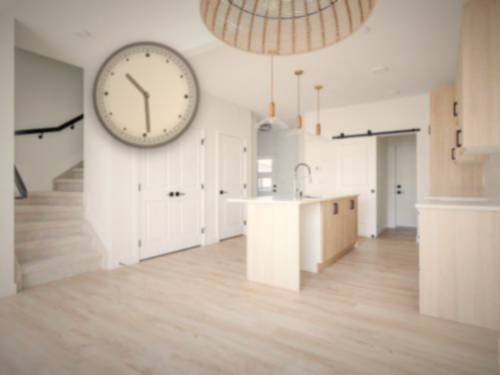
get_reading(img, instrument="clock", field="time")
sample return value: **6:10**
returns **10:29**
